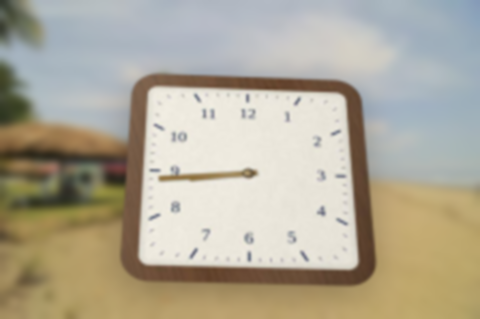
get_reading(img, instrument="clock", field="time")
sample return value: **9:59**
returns **8:44**
